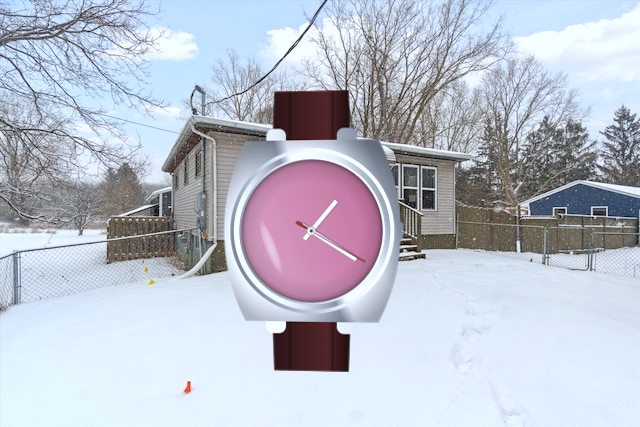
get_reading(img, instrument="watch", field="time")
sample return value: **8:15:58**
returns **1:20:20**
